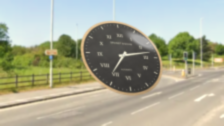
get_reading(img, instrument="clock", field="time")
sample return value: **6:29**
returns **7:13**
